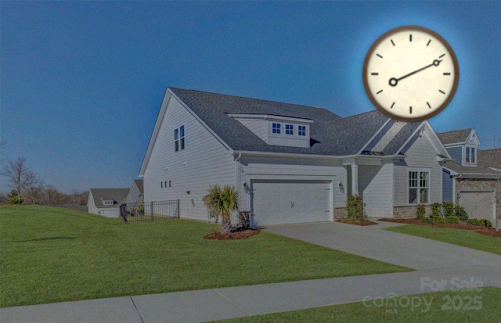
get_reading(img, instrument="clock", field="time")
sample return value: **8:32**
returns **8:11**
